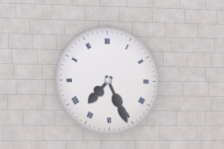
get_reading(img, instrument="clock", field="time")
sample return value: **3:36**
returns **7:26**
